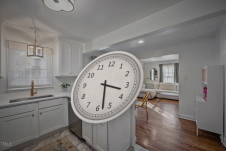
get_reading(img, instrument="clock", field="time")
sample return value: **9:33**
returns **3:28**
